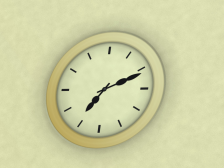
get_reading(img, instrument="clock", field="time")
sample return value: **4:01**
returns **7:11**
